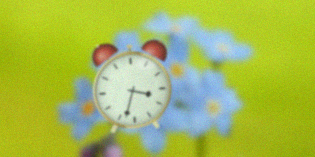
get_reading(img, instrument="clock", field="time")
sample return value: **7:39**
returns **3:33**
